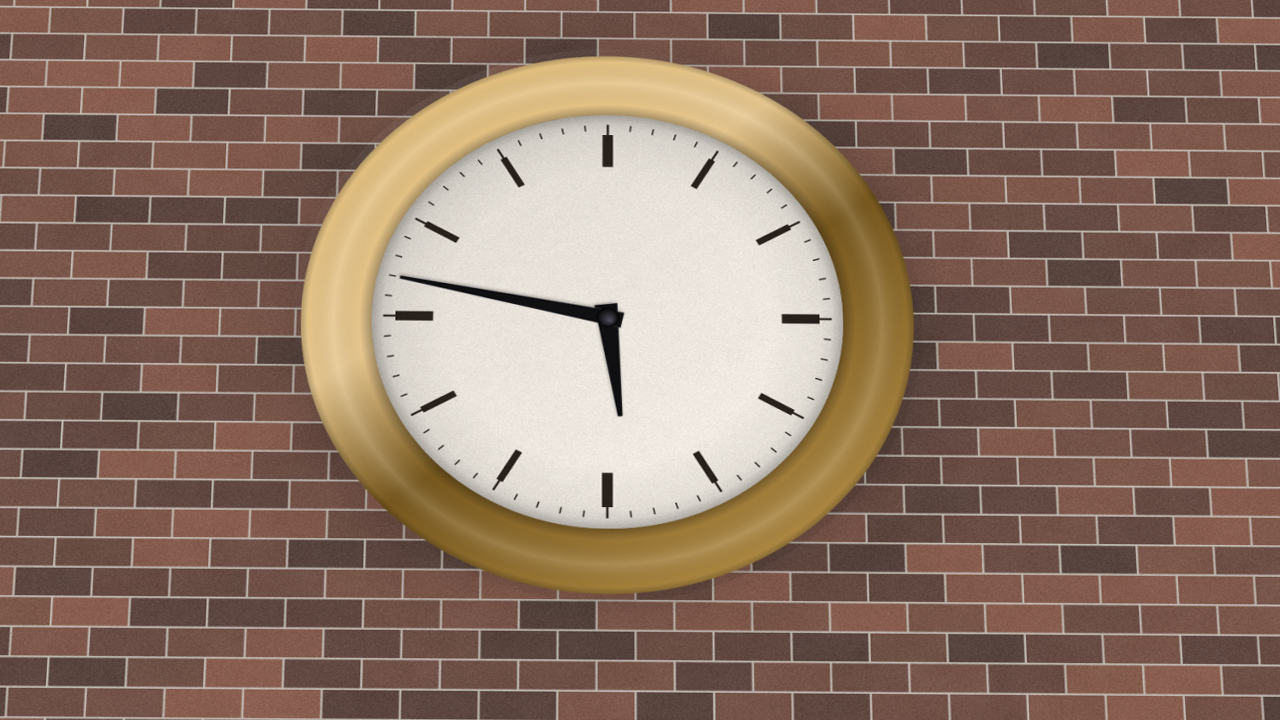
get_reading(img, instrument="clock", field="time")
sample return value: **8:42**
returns **5:47**
